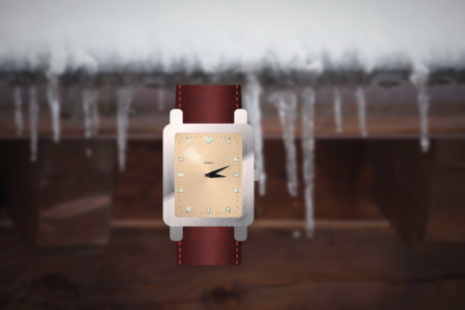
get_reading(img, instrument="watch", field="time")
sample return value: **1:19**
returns **3:11**
